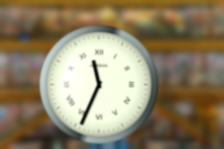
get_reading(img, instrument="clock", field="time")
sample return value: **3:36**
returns **11:34**
